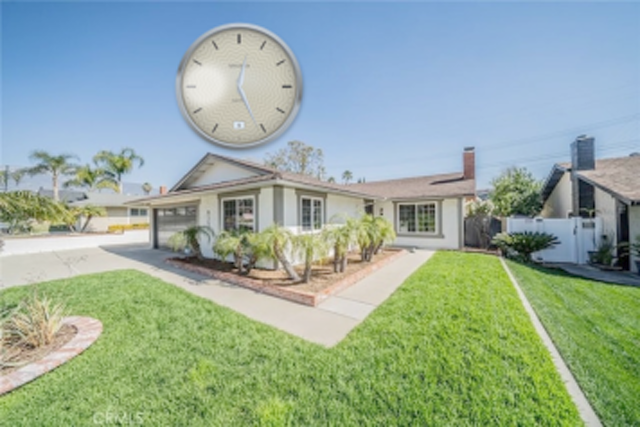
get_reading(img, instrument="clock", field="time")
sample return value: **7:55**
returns **12:26**
